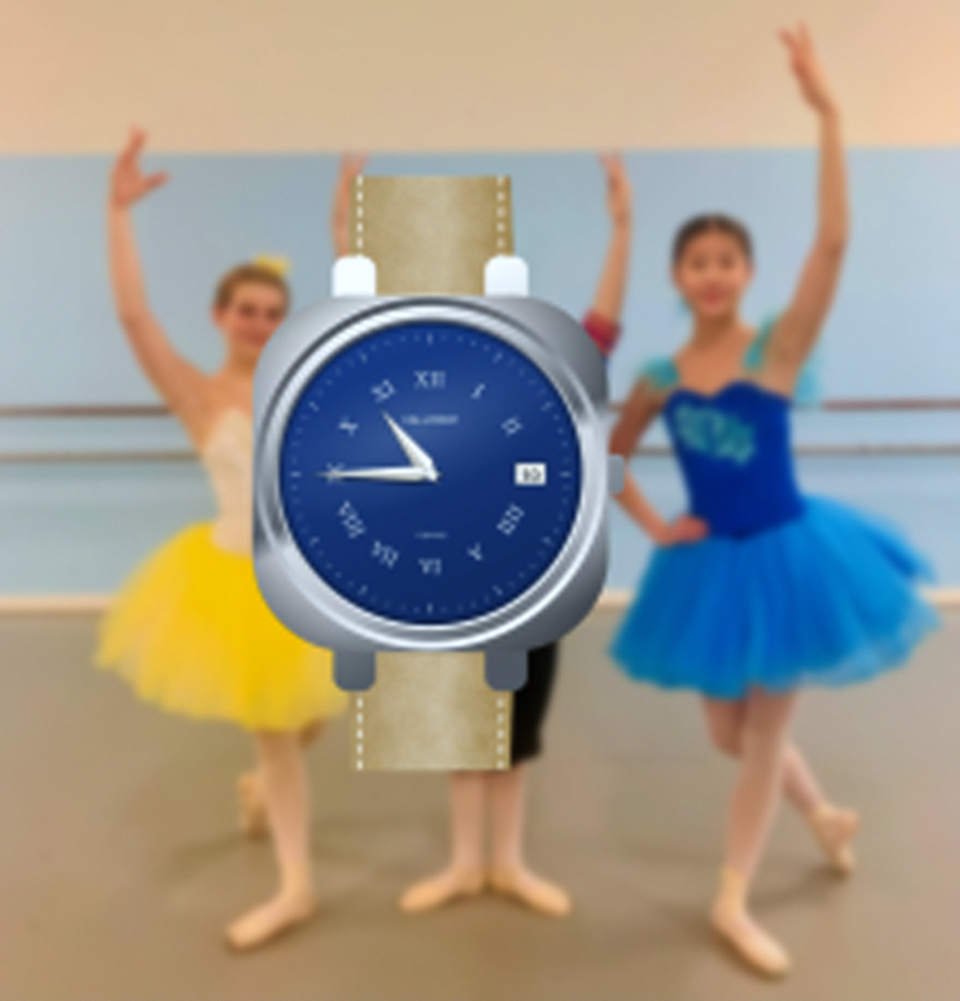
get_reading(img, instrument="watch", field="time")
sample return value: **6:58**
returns **10:45**
